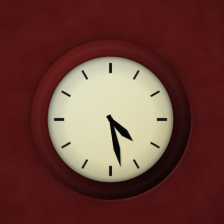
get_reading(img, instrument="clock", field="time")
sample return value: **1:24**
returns **4:28**
